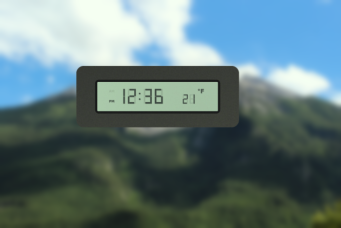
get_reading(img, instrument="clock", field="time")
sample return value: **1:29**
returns **12:36**
